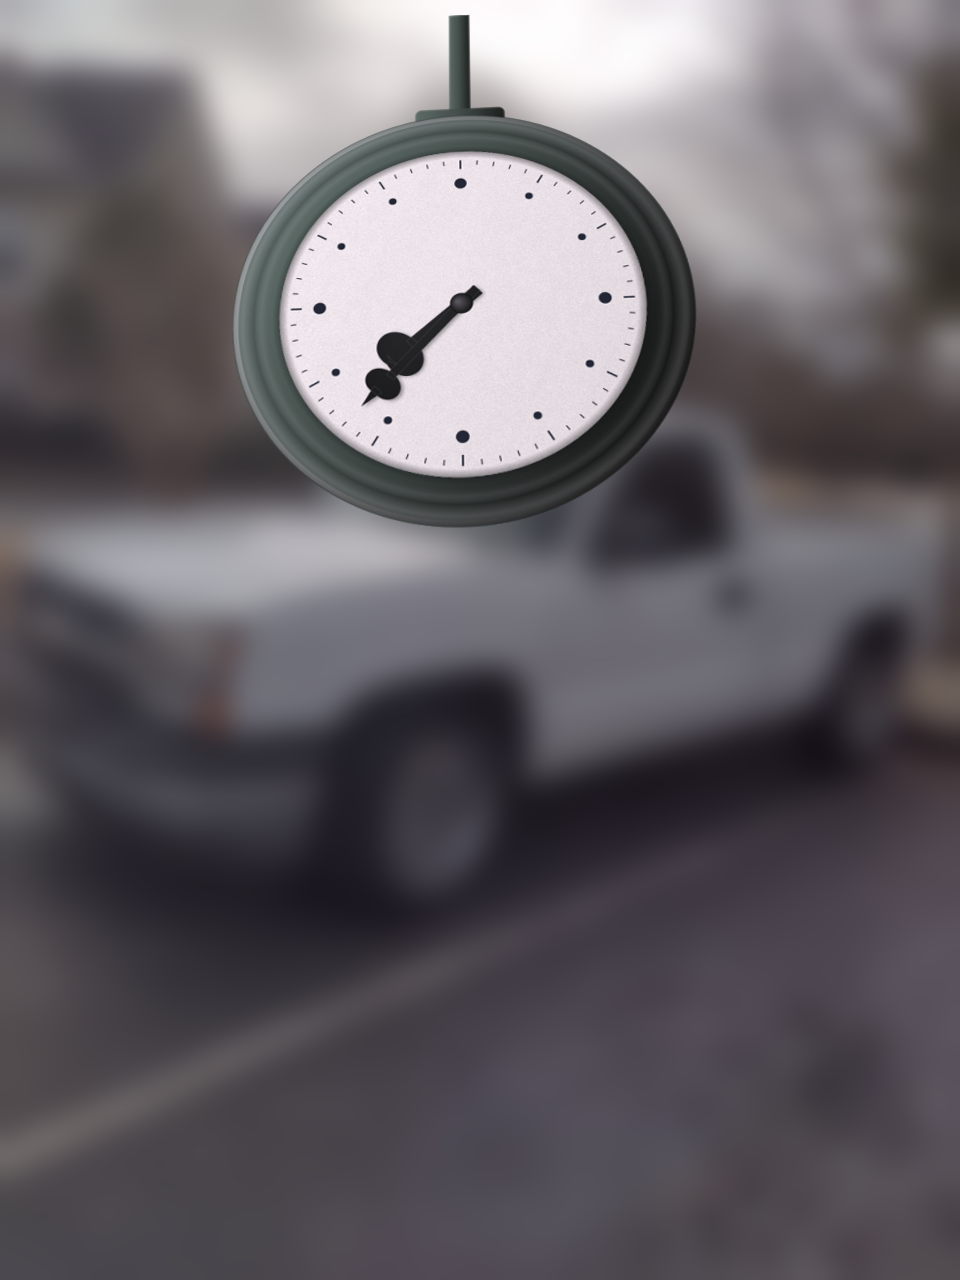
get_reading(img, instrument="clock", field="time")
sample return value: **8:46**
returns **7:37**
